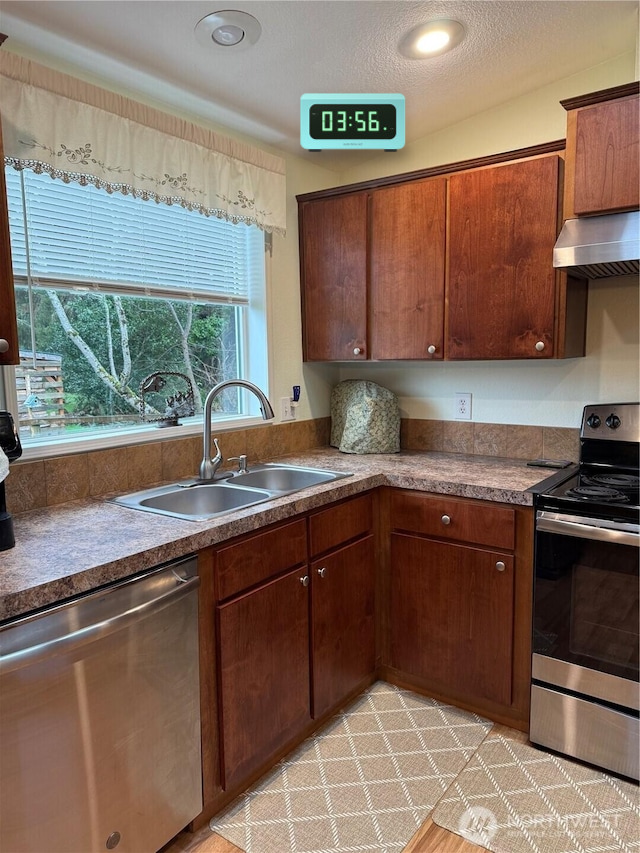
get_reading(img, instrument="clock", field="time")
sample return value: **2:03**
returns **3:56**
